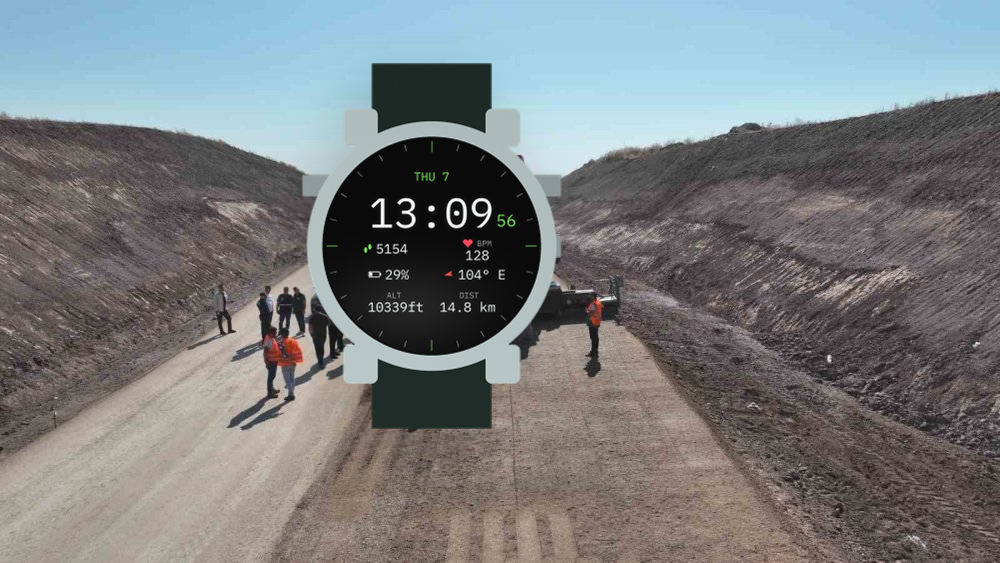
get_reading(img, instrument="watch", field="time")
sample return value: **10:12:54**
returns **13:09:56**
